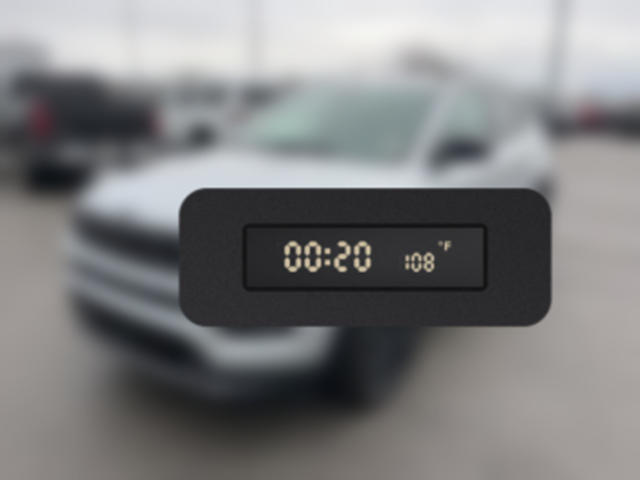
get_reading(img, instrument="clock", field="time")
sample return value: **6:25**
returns **0:20**
